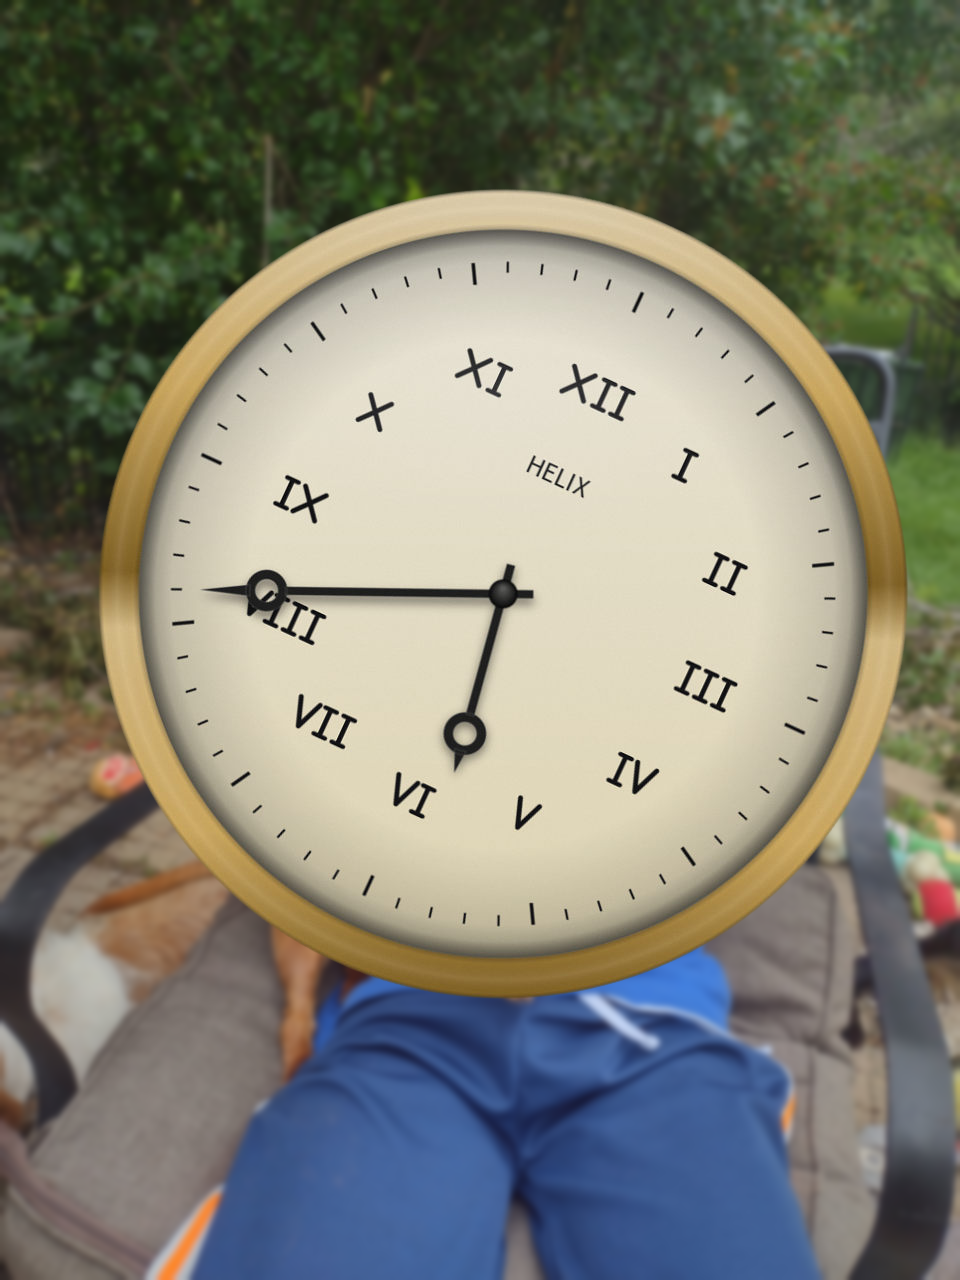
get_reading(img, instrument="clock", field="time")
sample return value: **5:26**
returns **5:41**
